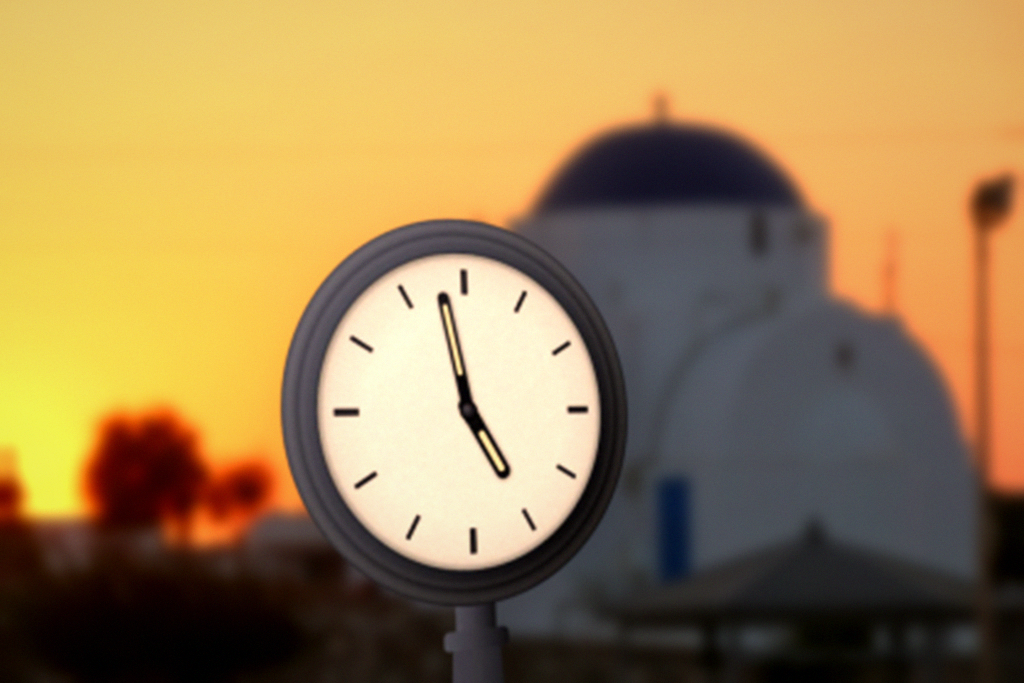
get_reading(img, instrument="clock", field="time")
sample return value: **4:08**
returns **4:58**
